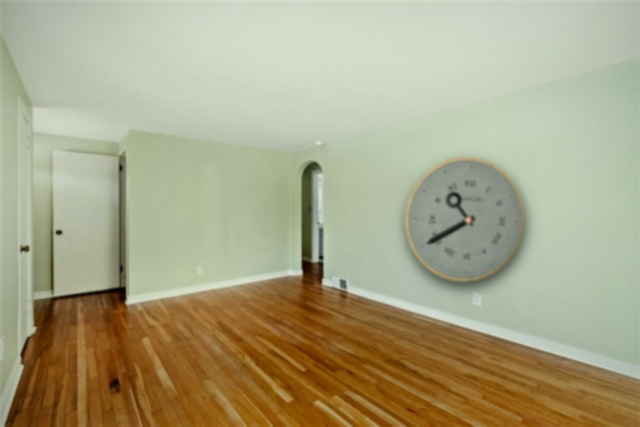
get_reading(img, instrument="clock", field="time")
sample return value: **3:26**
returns **10:40**
